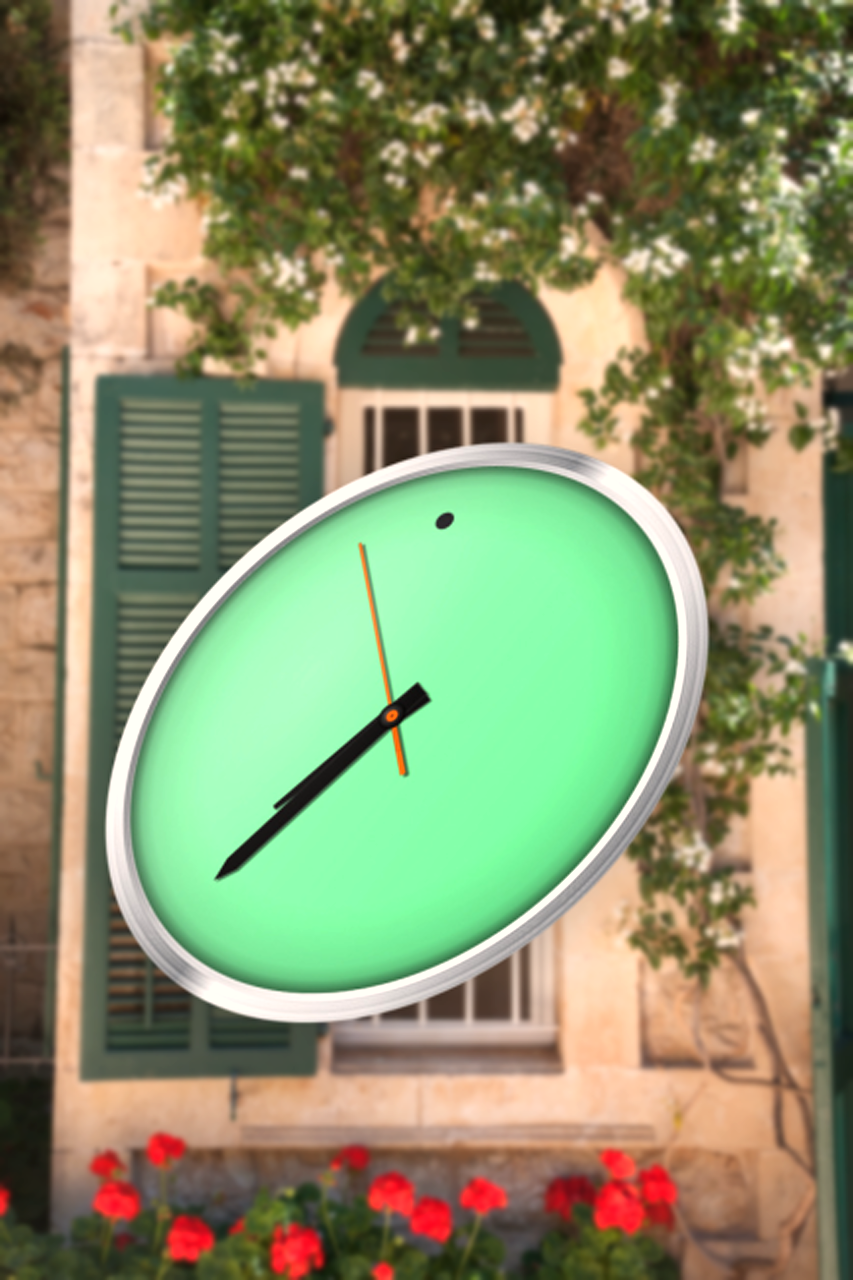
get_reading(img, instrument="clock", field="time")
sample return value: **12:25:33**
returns **7:36:56**
